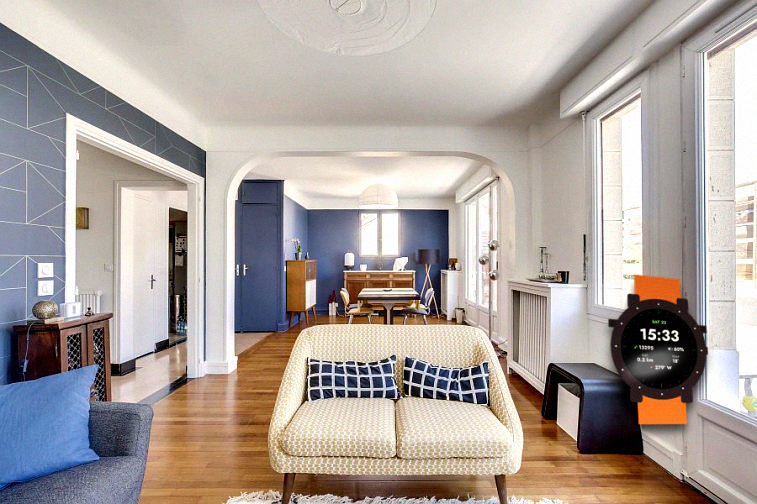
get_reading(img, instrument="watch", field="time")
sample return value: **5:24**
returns **15:33**
